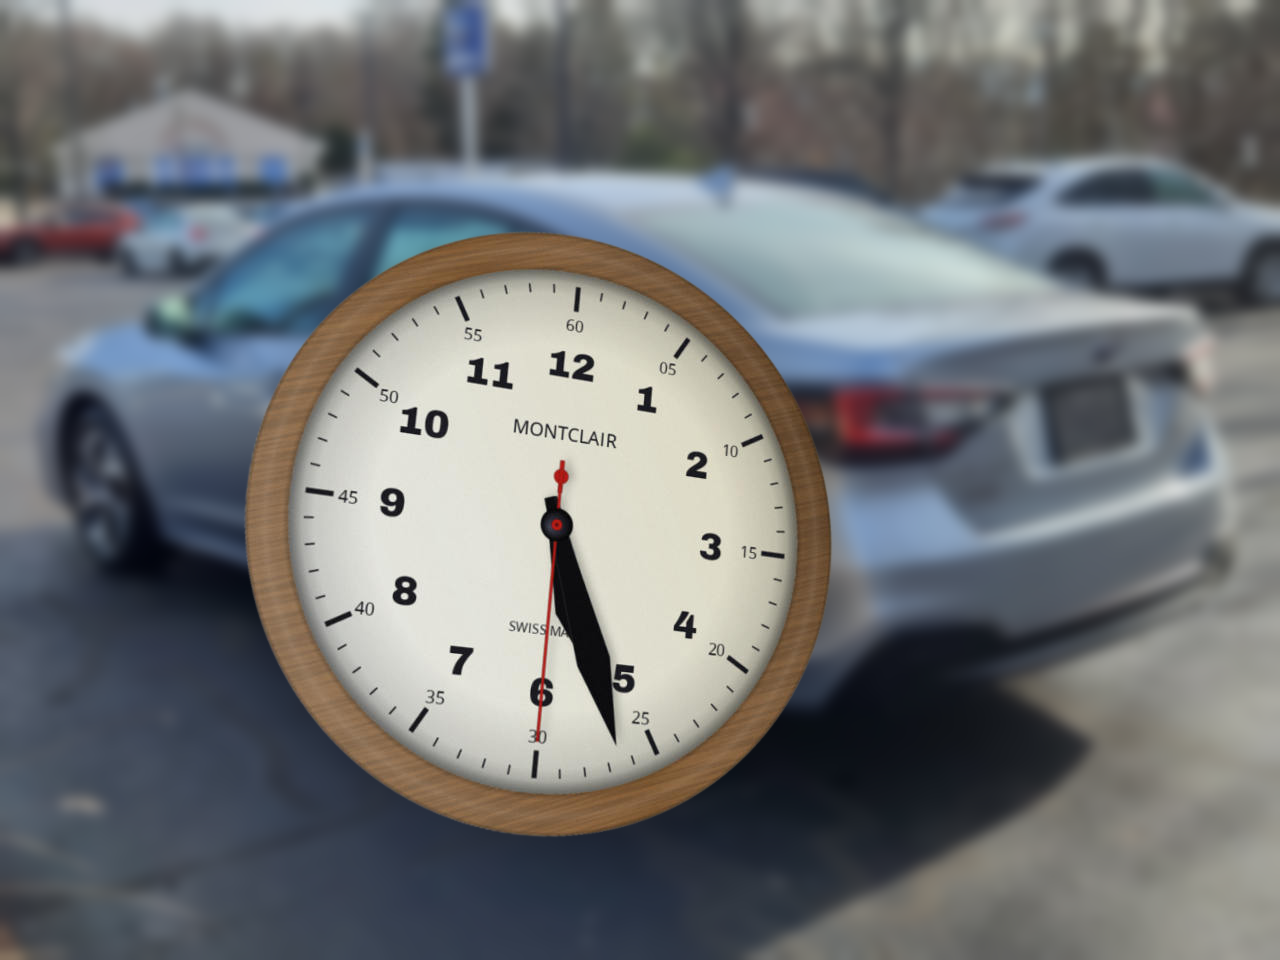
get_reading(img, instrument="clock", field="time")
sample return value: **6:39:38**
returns **5:26:30**
